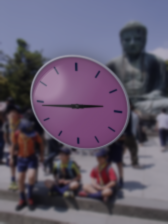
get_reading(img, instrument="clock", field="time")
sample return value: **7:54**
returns **2:44**
